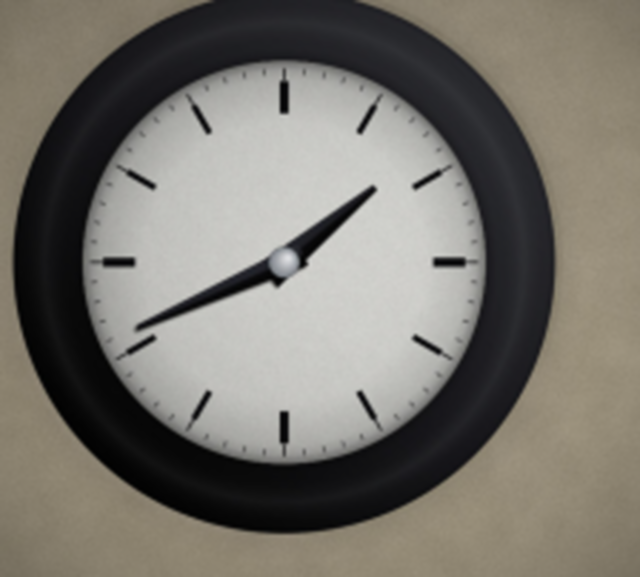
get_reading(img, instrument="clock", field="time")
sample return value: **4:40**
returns **1:41**
